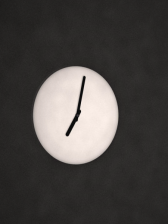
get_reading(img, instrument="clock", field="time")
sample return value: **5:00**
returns **7:02**
